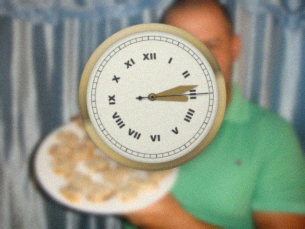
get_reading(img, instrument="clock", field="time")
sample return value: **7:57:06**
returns **3:13:15**
